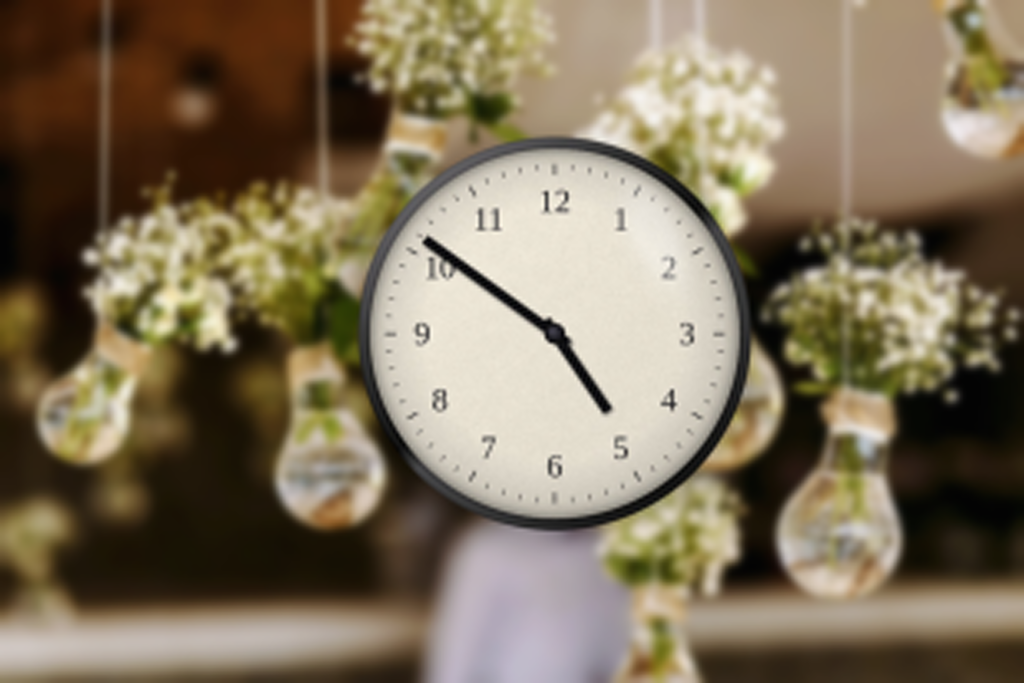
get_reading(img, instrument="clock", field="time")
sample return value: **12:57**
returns **4:51**
